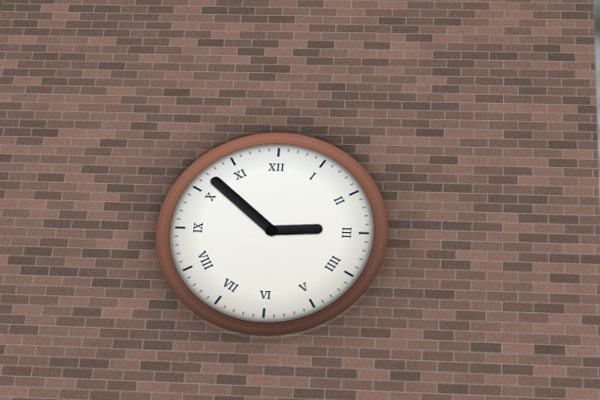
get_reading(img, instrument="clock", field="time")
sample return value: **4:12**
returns **2:52**
